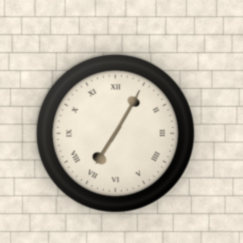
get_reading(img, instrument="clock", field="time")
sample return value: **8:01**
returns **7:05**
